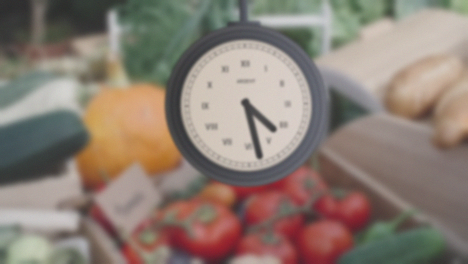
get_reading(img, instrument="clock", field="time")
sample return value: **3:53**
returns **4:28**
